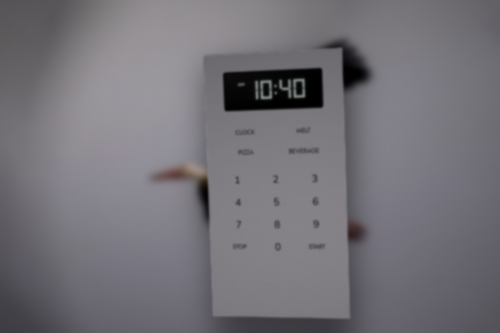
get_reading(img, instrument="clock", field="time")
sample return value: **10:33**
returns **10:40**
